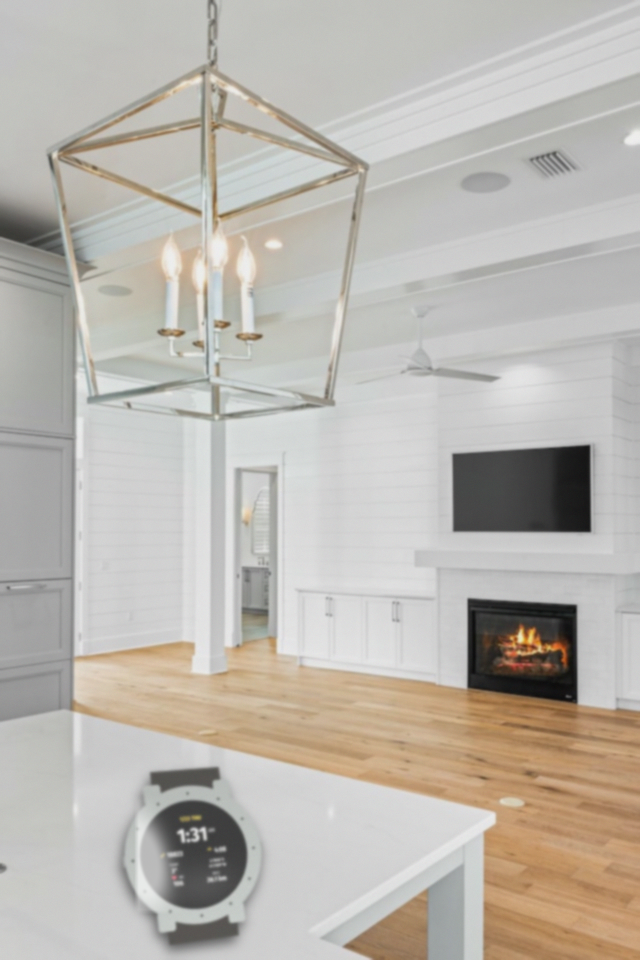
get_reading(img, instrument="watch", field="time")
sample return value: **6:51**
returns **1:31**
